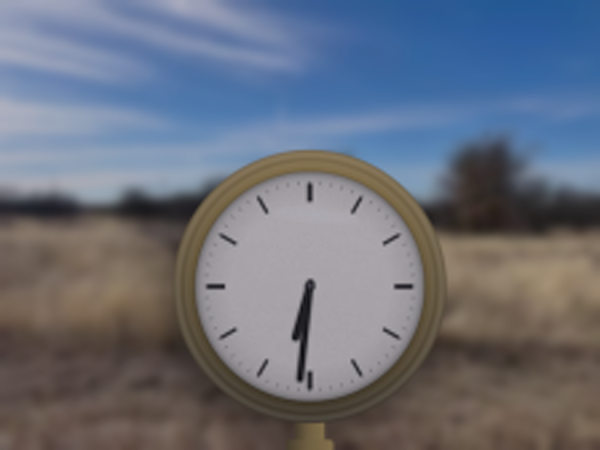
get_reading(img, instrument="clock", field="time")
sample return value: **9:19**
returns **6:31**
